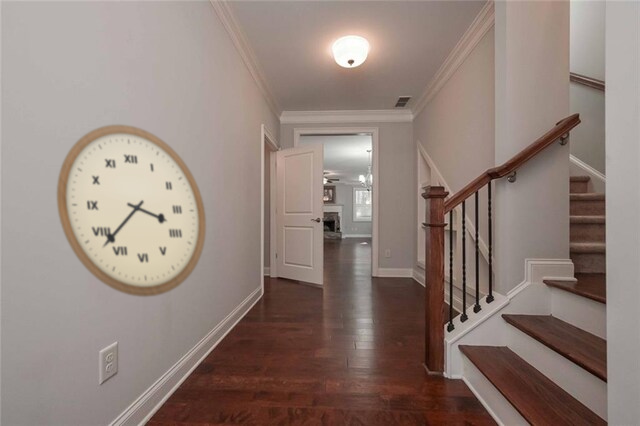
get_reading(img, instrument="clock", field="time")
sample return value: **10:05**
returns **3:38**
